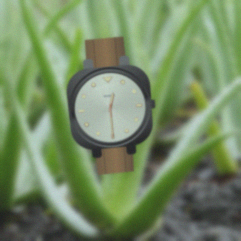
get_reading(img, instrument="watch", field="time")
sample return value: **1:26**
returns **12:30**
